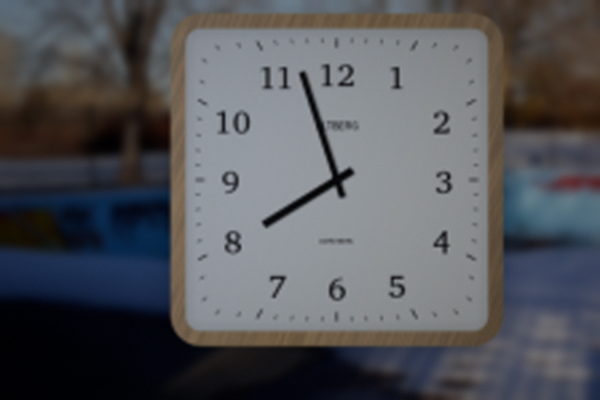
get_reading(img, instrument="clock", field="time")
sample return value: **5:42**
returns **7:57**
